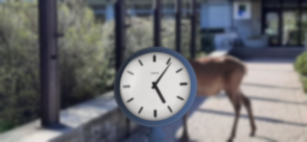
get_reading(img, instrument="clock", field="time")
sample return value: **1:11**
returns **5:06**
